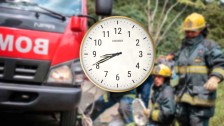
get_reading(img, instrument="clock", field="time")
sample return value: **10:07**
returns **8:41**
